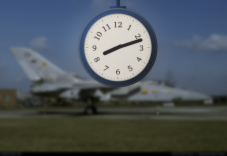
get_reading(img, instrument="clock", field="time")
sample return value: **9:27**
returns **8:12**
